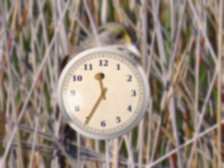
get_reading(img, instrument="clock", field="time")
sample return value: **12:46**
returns **11:35**
